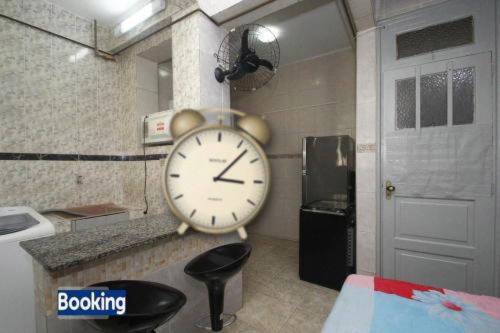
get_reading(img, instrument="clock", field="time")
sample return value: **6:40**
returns **3:07**
